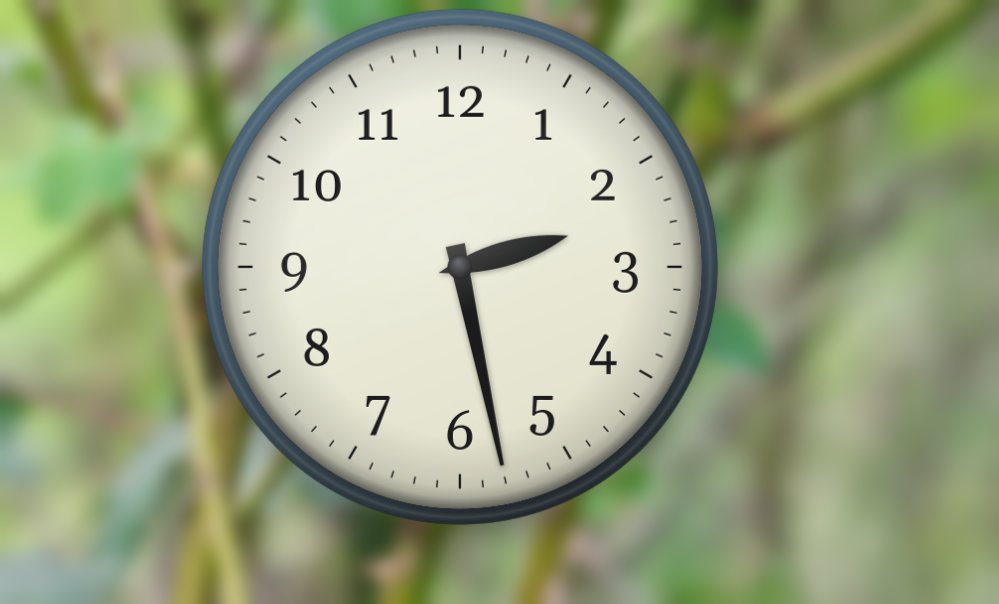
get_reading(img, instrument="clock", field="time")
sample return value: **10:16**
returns **2:28**
